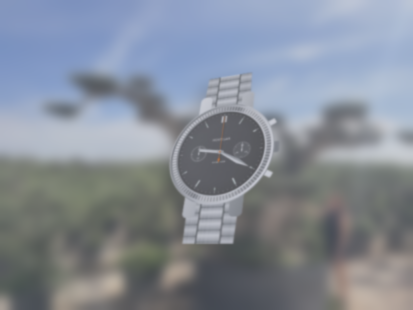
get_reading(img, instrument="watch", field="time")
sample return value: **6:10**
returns **9:20**
